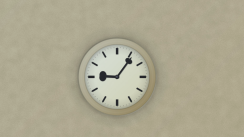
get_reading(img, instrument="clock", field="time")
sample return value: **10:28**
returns **9:06**
